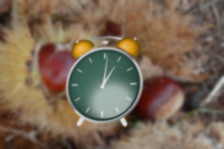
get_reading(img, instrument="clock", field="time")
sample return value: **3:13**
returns **1:01**
